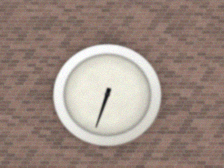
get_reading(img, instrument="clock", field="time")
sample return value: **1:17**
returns **6:33**
